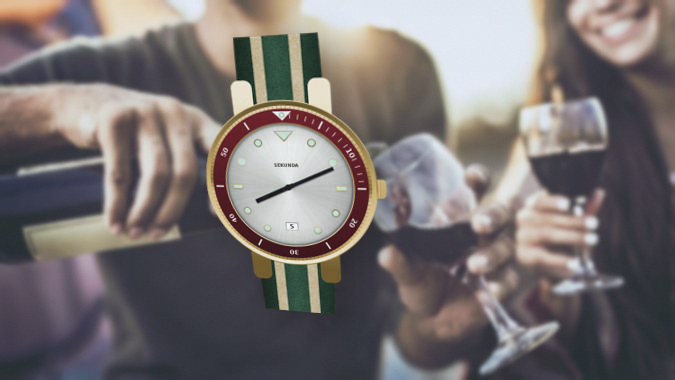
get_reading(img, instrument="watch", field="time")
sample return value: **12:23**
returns **8:11**
